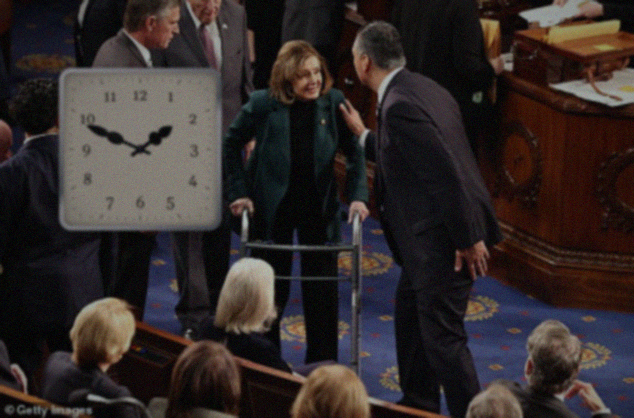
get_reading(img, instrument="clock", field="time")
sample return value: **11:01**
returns **1:49**
